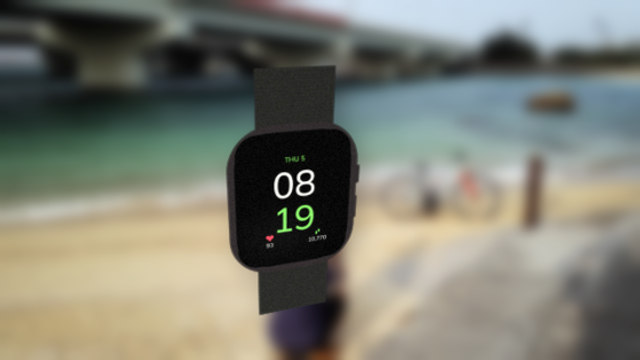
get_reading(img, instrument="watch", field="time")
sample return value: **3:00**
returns **8:19**
